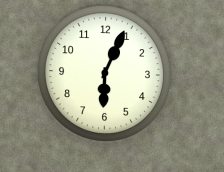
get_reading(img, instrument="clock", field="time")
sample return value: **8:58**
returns **6:04**
